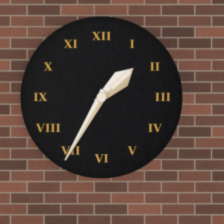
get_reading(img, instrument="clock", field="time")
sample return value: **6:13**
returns **1:35**
